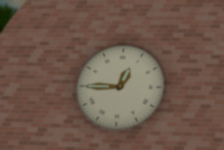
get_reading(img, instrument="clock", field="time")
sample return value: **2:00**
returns **12:45**
